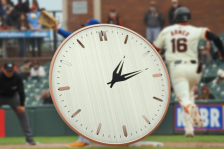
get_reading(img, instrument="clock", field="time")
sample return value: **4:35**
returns **1:13**
